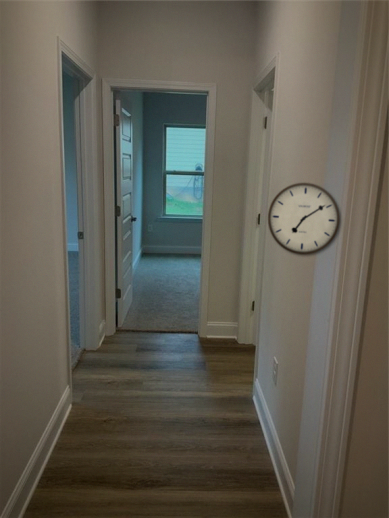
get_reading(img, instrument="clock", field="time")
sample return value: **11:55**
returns **7:09**
